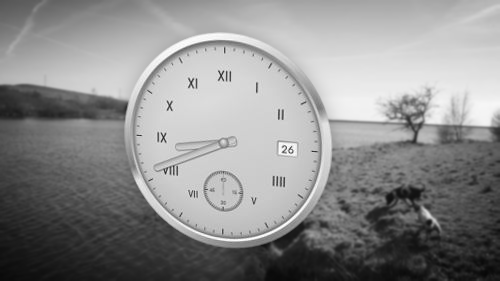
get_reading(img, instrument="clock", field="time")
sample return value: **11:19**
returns **8:41**
